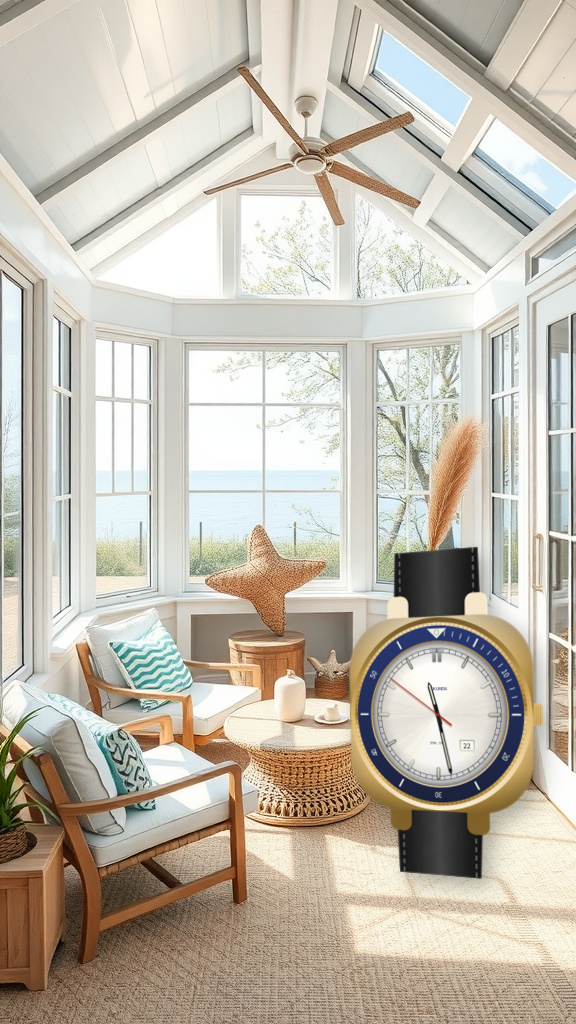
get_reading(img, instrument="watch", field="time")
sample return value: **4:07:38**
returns **11:27:51**
